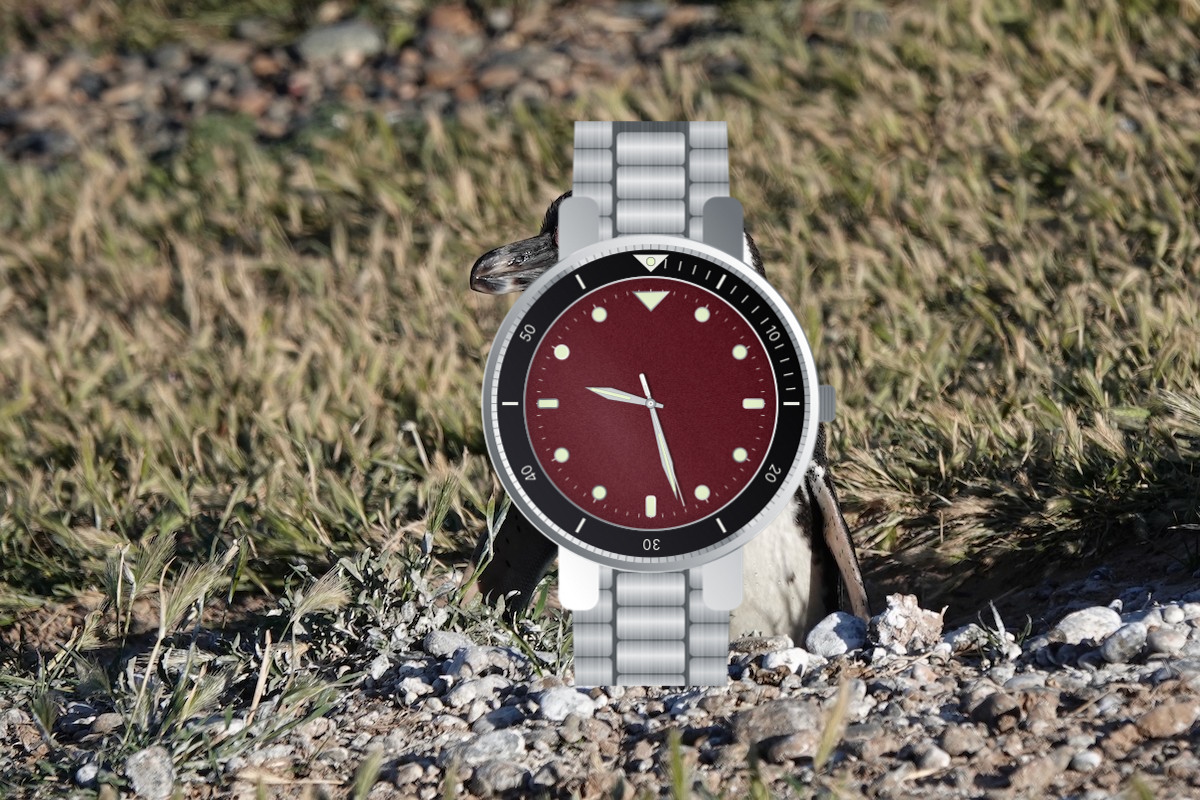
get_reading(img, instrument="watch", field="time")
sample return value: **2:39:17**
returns **9:27:27**
